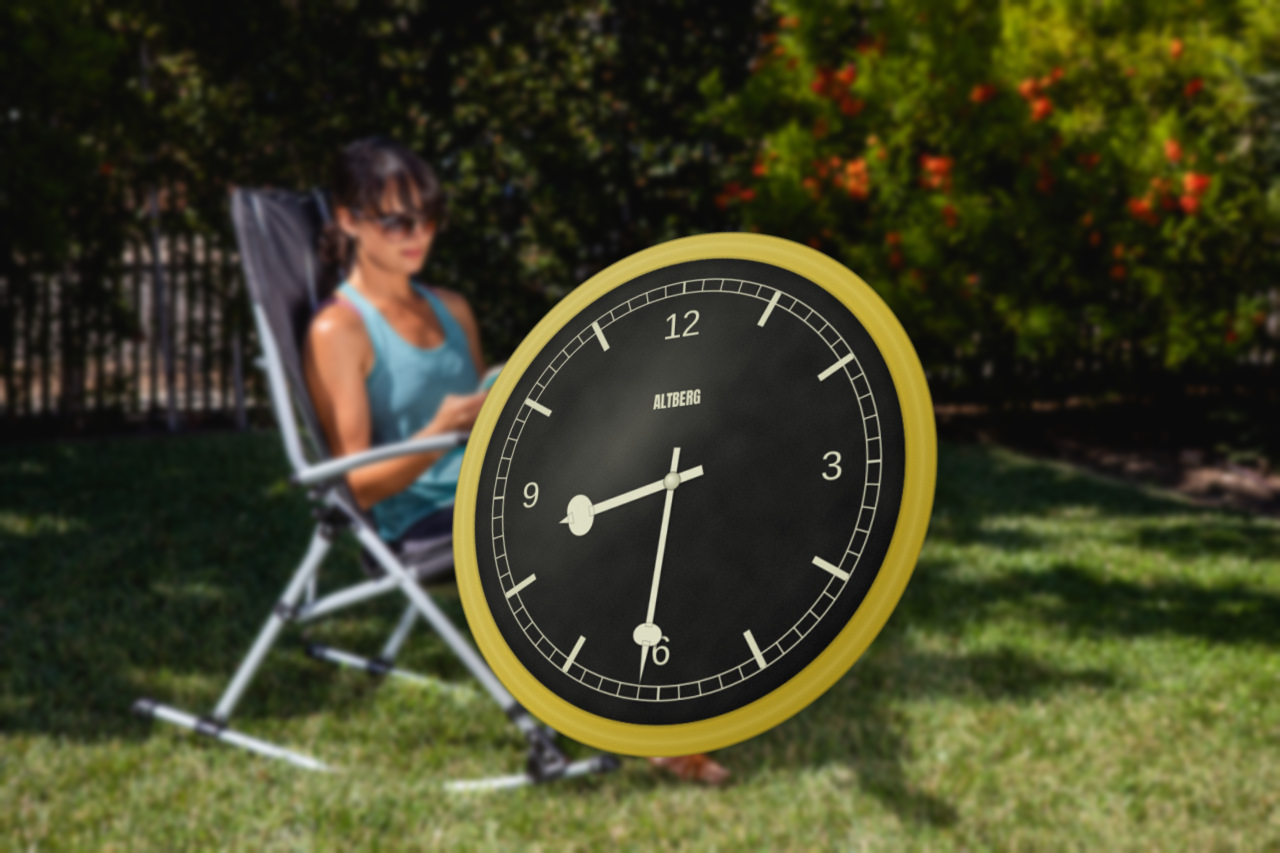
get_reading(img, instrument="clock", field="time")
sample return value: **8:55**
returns **8:31**
